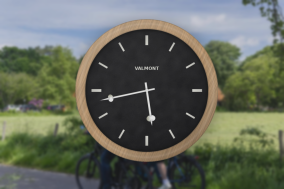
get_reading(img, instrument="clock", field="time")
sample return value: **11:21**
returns **5:43**
